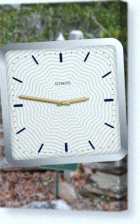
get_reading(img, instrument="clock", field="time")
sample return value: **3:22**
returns **2:47**
